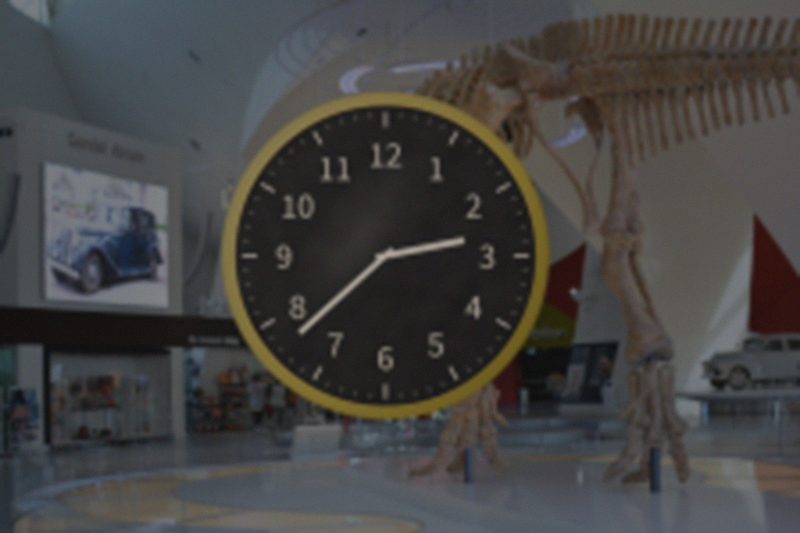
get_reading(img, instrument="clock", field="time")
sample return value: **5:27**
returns **2:38**
